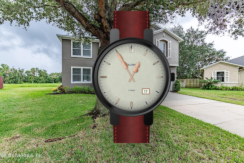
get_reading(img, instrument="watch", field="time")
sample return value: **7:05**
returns **12:55**
